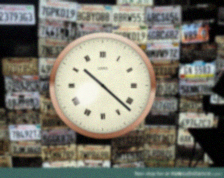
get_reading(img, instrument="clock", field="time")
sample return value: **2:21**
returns **10:22**
